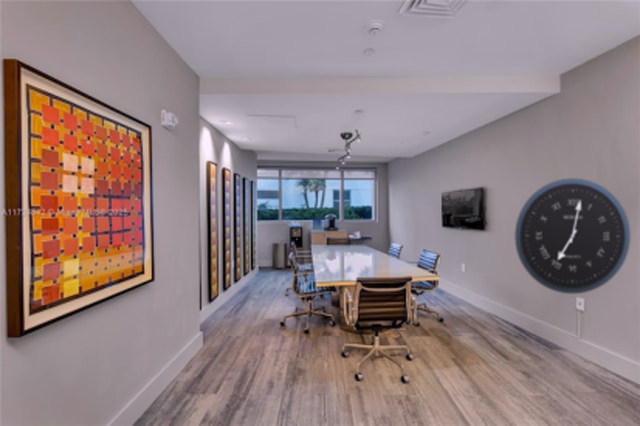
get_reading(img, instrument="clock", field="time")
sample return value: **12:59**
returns **7:02**
